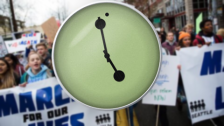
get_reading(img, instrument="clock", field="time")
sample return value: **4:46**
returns **4:58**
